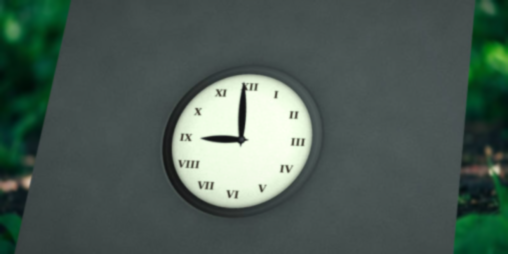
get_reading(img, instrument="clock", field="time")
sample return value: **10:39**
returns **8:59**
